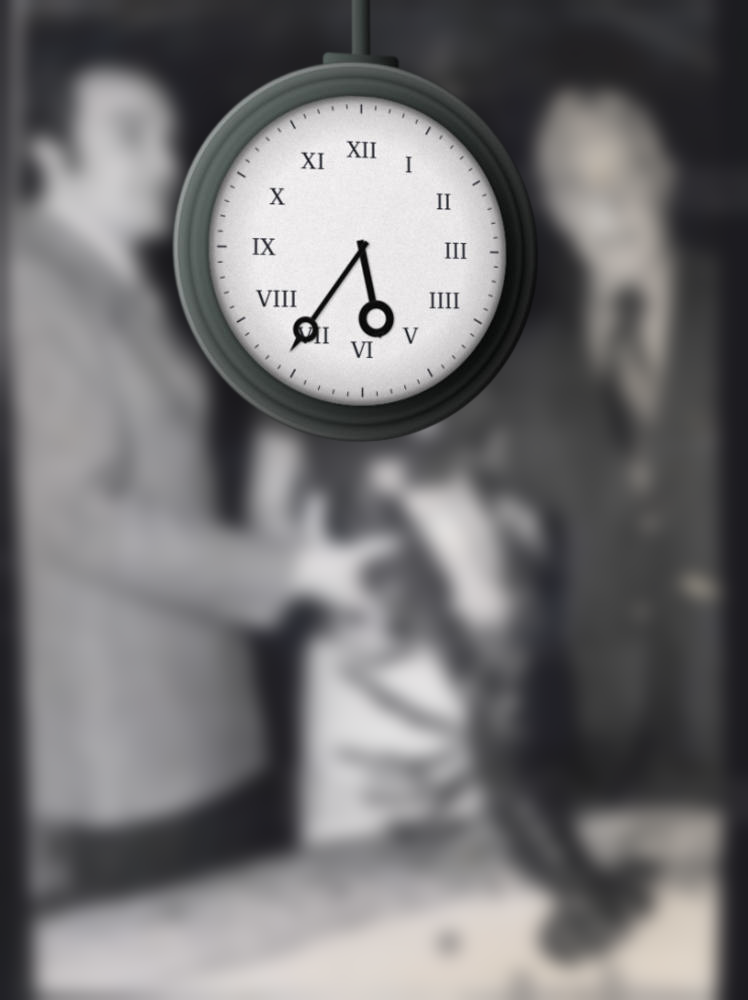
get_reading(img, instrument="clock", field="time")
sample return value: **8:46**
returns **5:36**
